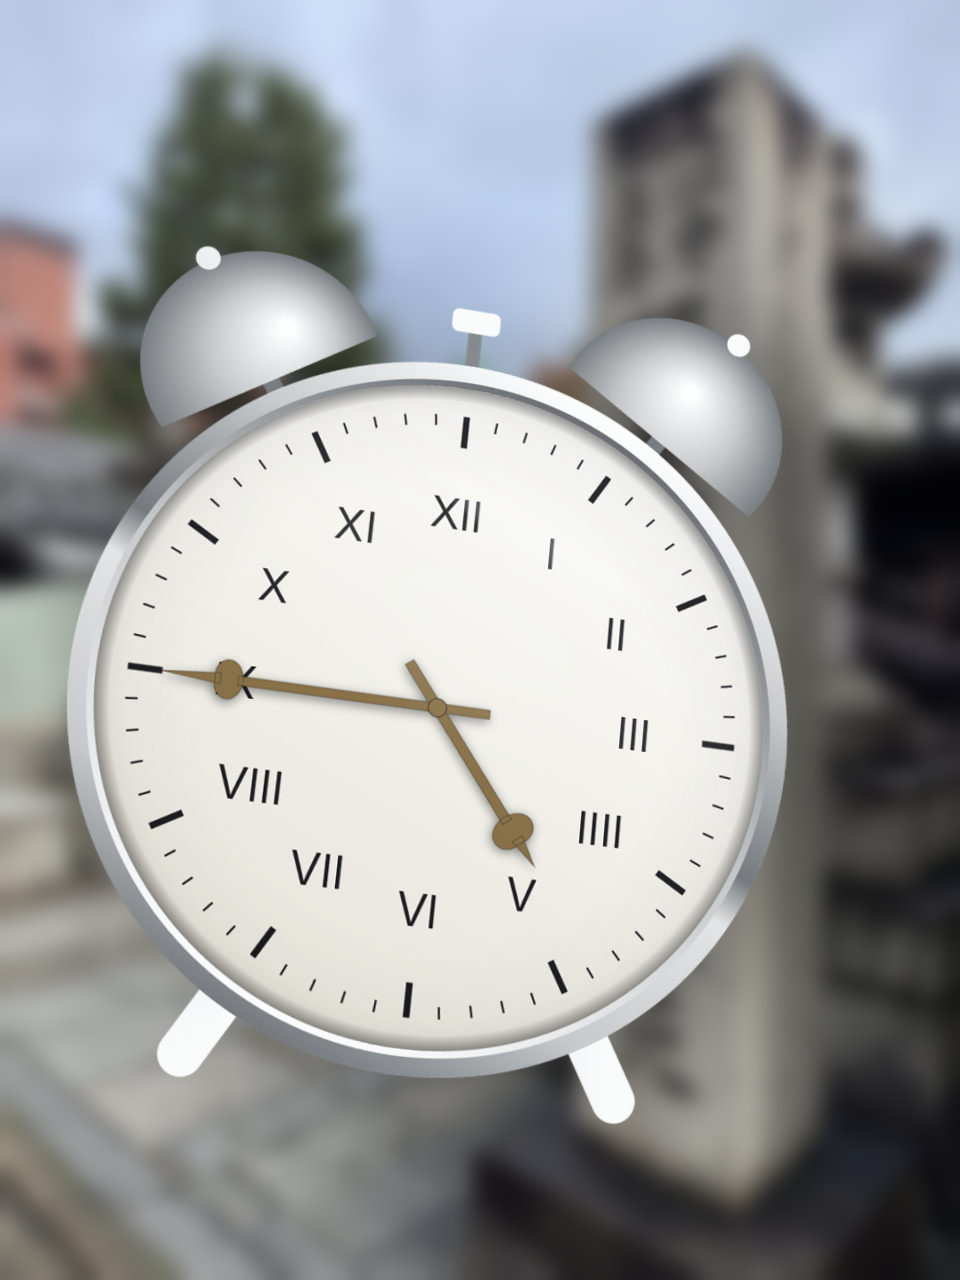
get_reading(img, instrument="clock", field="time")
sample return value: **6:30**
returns **4:45**
